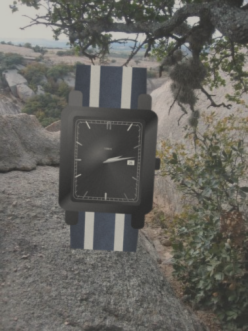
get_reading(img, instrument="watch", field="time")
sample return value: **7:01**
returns **2:13**
